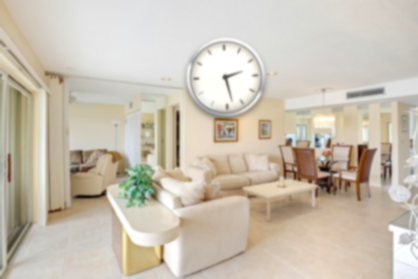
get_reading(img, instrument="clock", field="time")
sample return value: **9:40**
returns **2:28**
